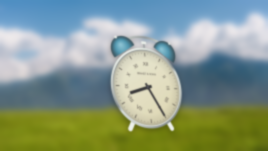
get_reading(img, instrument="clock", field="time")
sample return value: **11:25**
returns **8:25**
